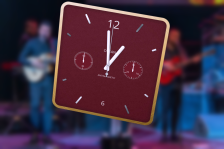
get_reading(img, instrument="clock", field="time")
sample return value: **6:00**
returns **12:59**
